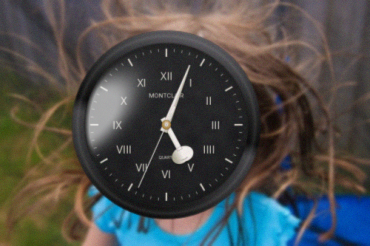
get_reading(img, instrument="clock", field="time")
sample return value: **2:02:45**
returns **5:03:34**
